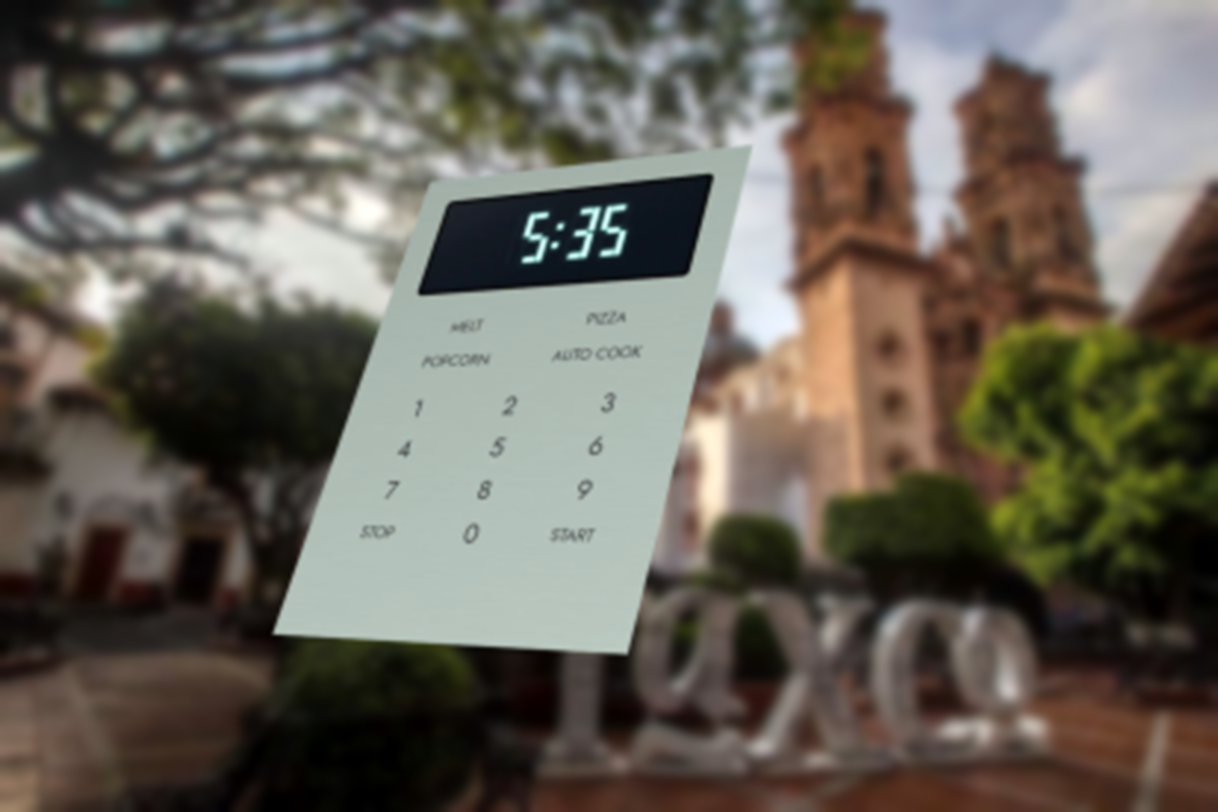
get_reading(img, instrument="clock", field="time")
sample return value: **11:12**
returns **5:35**
